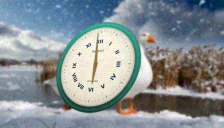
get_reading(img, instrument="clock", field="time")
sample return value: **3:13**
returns **5:59**
